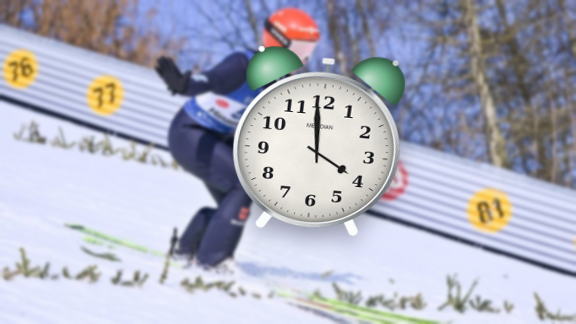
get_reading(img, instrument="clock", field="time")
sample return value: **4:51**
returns **3:59**
